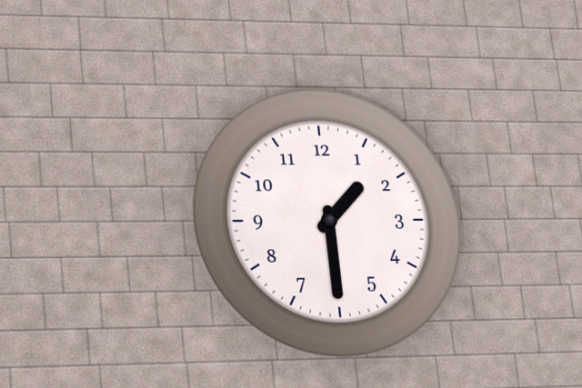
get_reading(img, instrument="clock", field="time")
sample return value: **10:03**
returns **1:30**
